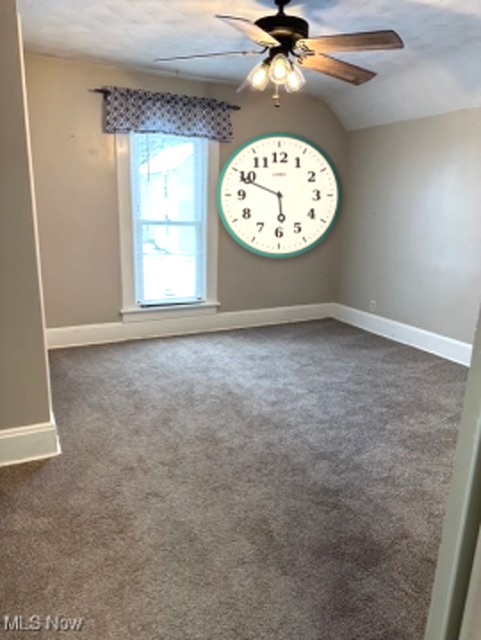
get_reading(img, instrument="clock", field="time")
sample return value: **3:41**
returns **5:49**
